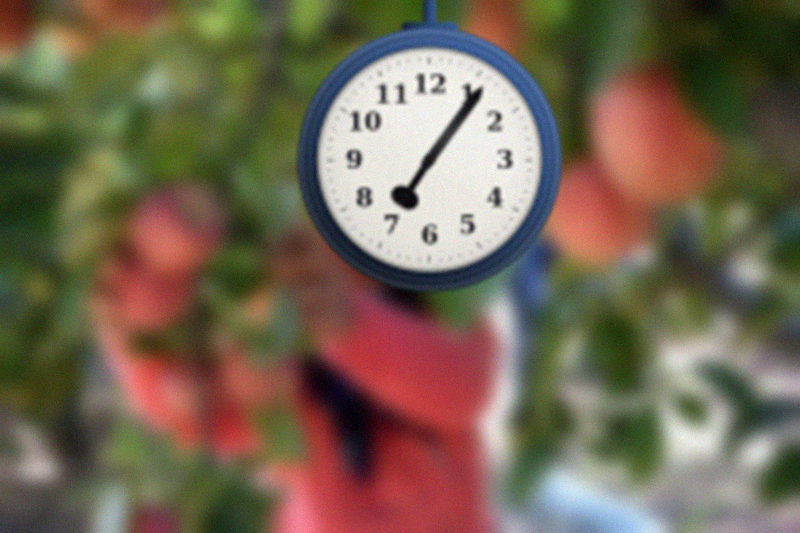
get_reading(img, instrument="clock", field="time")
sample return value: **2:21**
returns **7:06**
